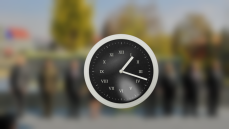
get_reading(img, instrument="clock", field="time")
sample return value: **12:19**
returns **1:18**
